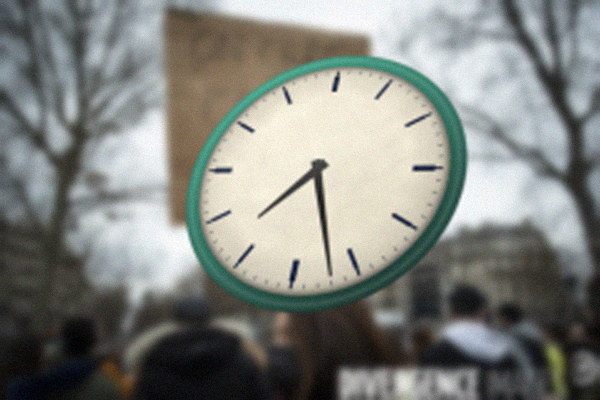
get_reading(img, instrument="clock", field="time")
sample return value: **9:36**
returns **7:27**
